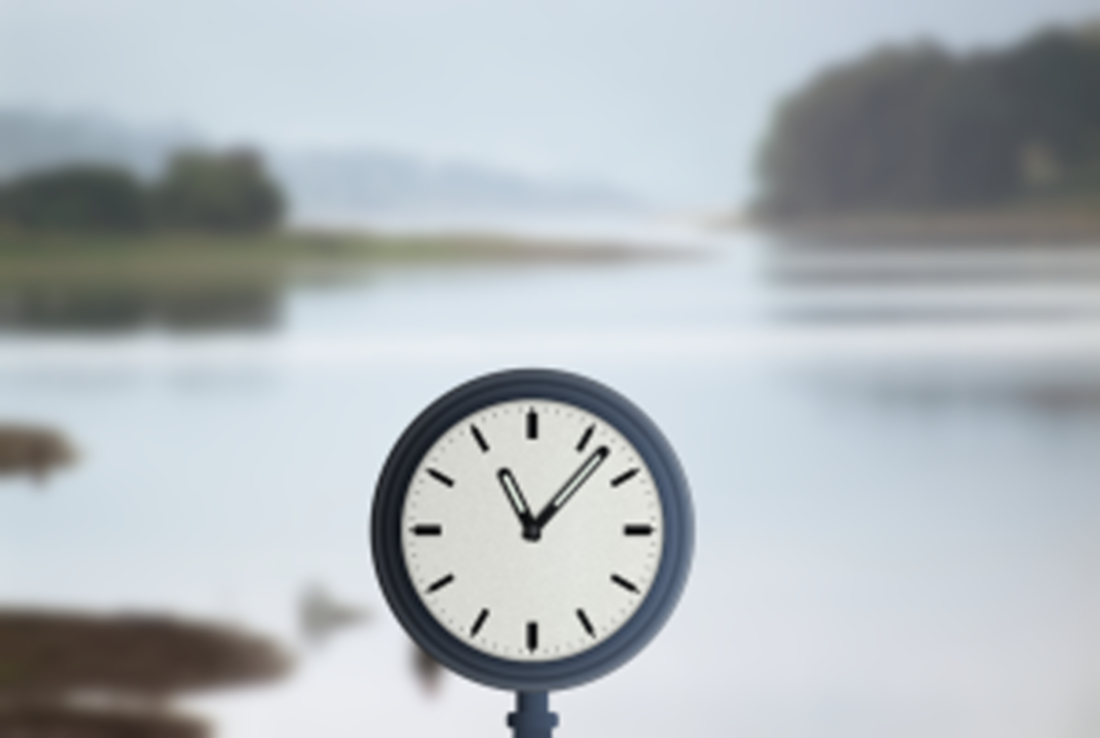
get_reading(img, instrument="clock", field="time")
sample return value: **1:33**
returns **11:07**
